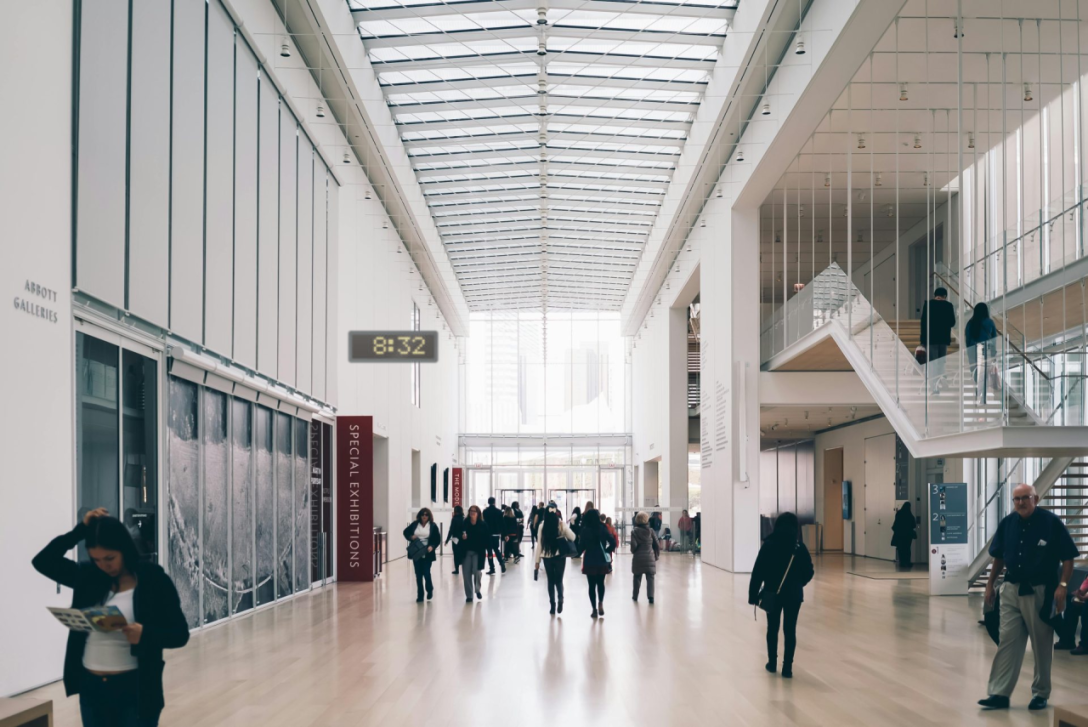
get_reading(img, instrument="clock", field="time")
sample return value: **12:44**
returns **8:32**
